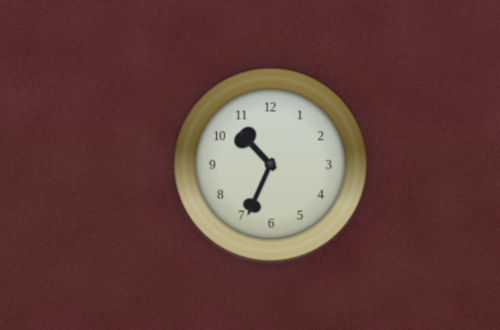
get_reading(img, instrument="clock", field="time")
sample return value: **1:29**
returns **10:34**
